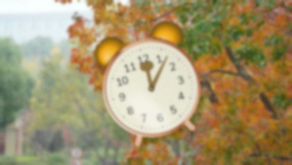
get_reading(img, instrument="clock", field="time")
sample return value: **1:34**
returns **12:07**
